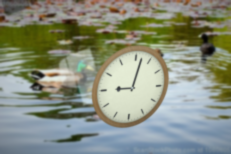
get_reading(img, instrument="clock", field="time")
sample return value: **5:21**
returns **9:02**
